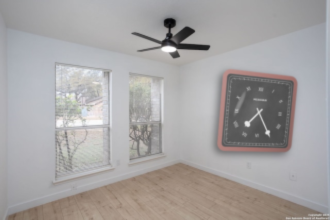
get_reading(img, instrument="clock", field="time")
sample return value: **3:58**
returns **7:25**
